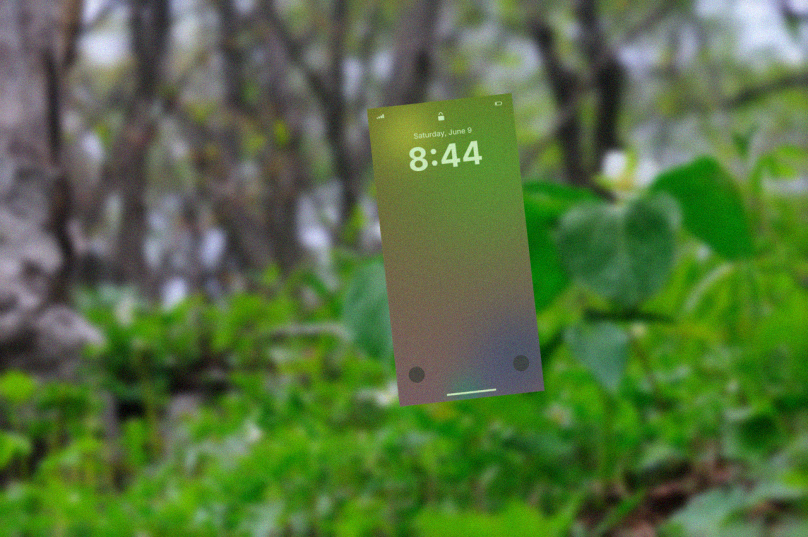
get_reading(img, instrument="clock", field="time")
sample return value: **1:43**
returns **8:44**
